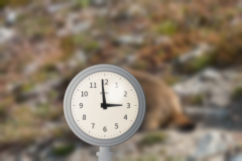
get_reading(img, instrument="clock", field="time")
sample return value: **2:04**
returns **2:59**
